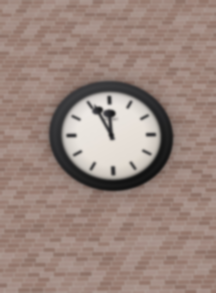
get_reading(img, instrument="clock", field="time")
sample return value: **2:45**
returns **11:56**
